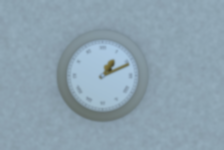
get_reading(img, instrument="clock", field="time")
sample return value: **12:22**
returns **1:11**
